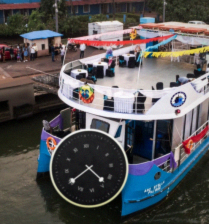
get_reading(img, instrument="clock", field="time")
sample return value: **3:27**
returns **4:40**
